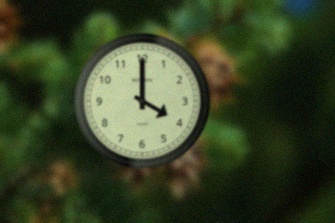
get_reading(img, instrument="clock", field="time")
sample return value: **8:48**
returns **4:00**
